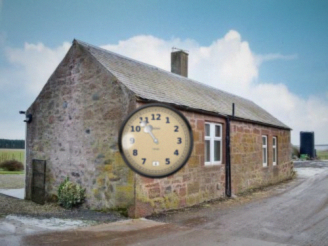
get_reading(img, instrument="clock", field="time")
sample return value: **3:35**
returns **10:54**
